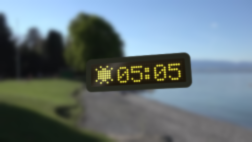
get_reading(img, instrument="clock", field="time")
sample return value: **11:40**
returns **5:05**
